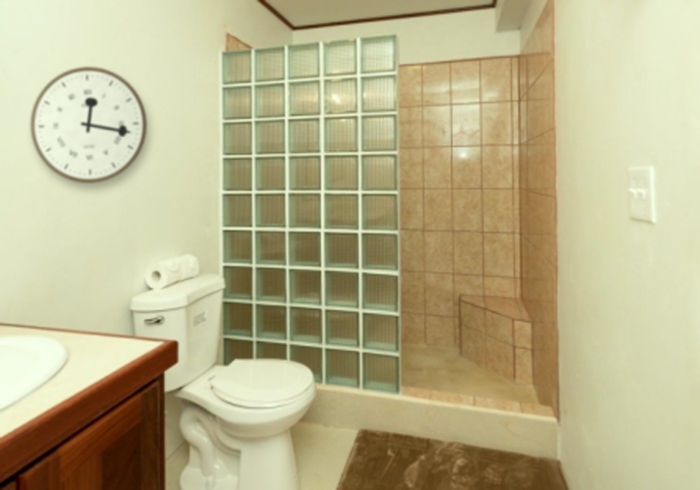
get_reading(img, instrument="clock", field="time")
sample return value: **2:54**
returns **12:17**
